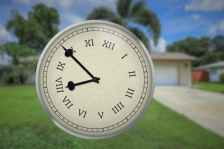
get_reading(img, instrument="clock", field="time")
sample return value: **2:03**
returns **7:49**
